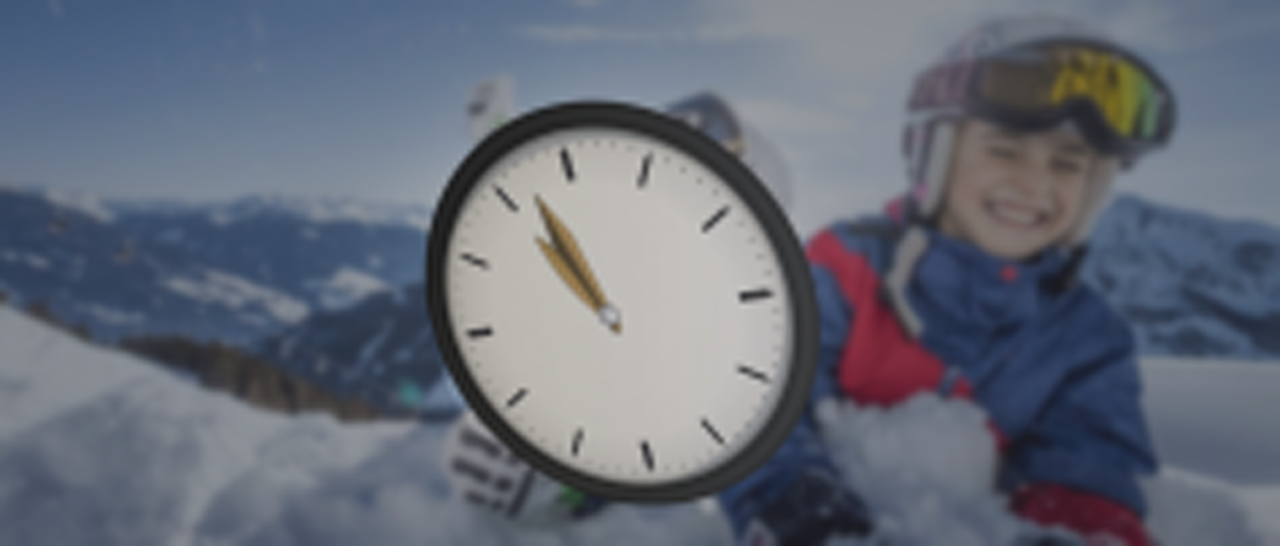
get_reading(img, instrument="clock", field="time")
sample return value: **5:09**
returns **10:57**
